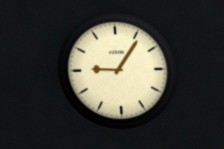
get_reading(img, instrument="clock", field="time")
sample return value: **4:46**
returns **9:06**
